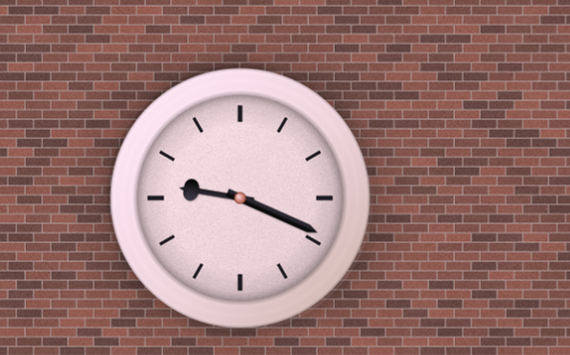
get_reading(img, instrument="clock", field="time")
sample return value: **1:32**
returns **9:19**
